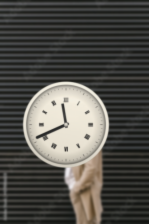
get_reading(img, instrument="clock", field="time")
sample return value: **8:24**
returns **11:41**
